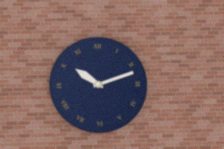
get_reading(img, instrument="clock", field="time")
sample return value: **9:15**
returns **10:12**
